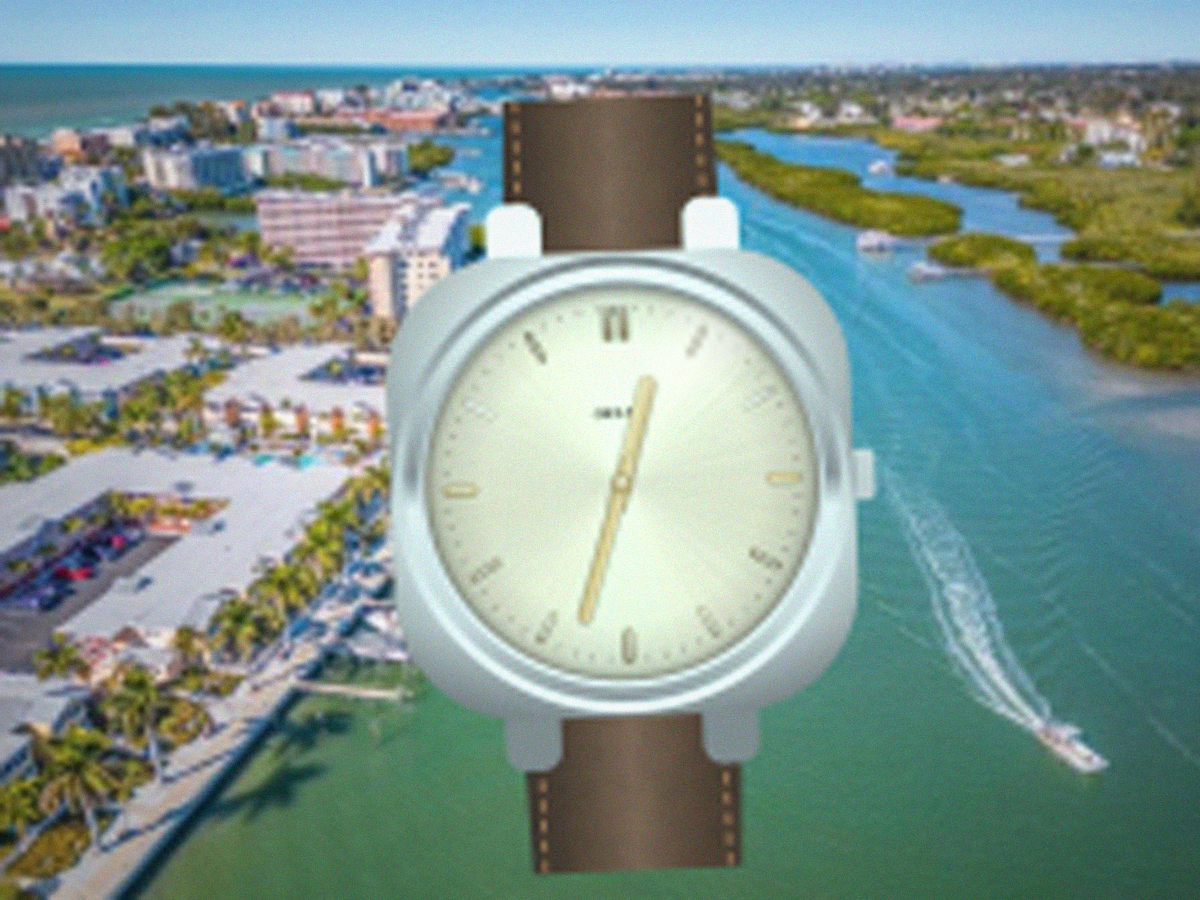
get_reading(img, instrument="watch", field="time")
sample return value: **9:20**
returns **12:33**
